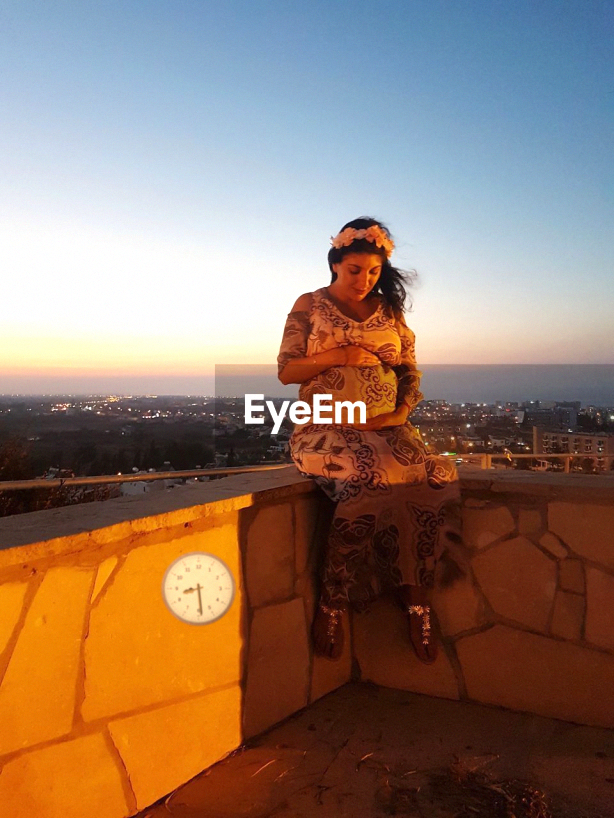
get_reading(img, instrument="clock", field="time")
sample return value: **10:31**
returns **8:29**
